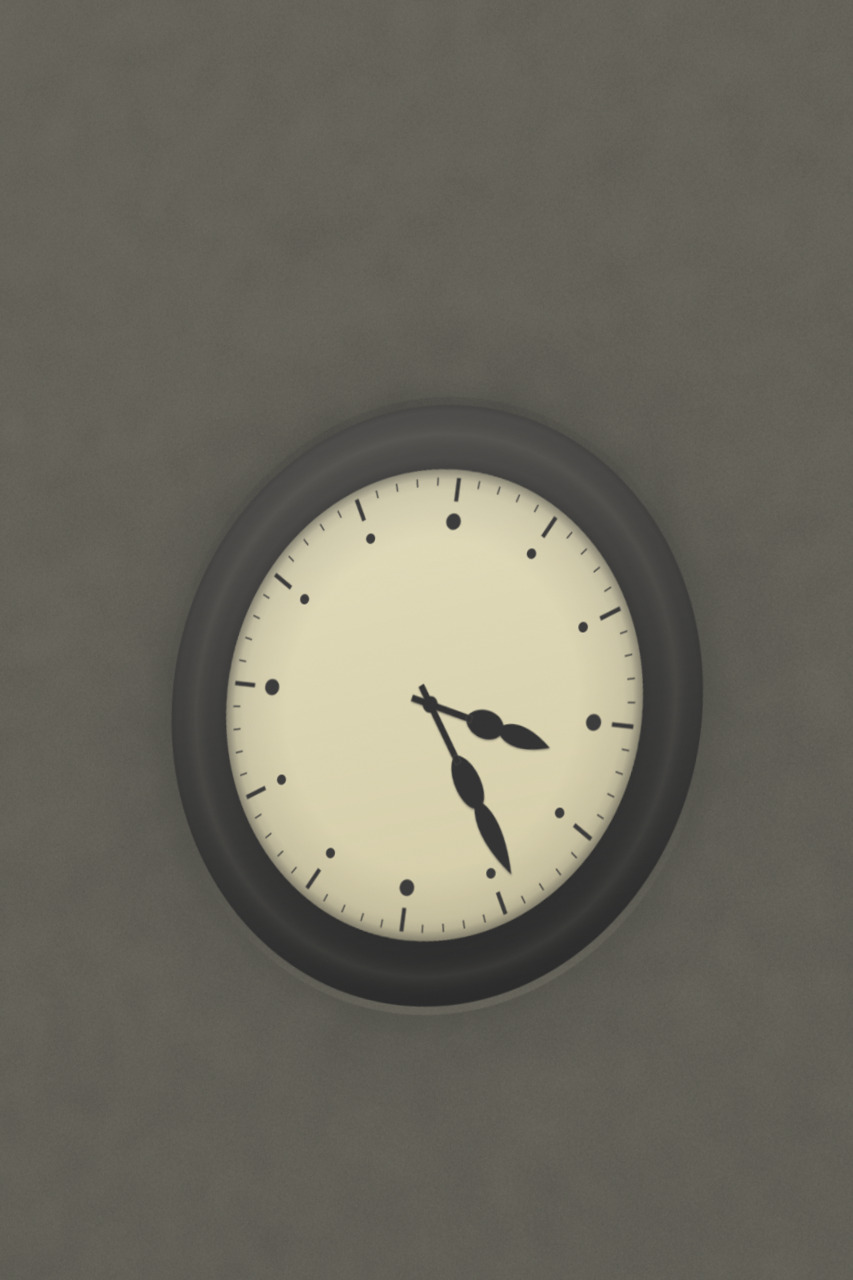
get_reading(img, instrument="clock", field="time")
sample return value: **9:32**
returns **3:24**
